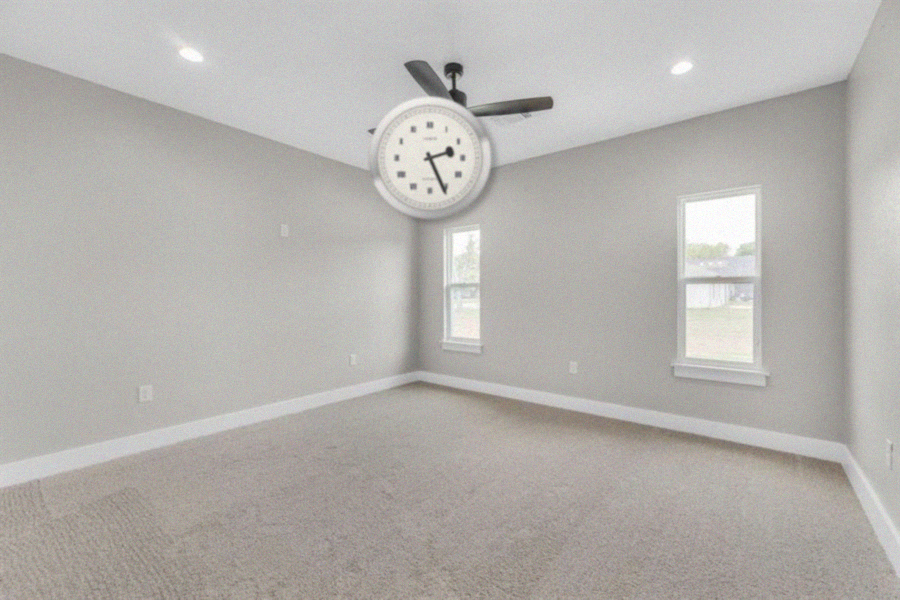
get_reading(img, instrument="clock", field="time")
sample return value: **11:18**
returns **2:26**
